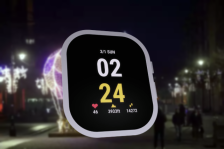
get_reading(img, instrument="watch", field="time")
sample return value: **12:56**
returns **2:24**
